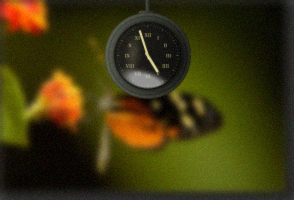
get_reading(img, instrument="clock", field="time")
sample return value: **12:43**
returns **4:57**
